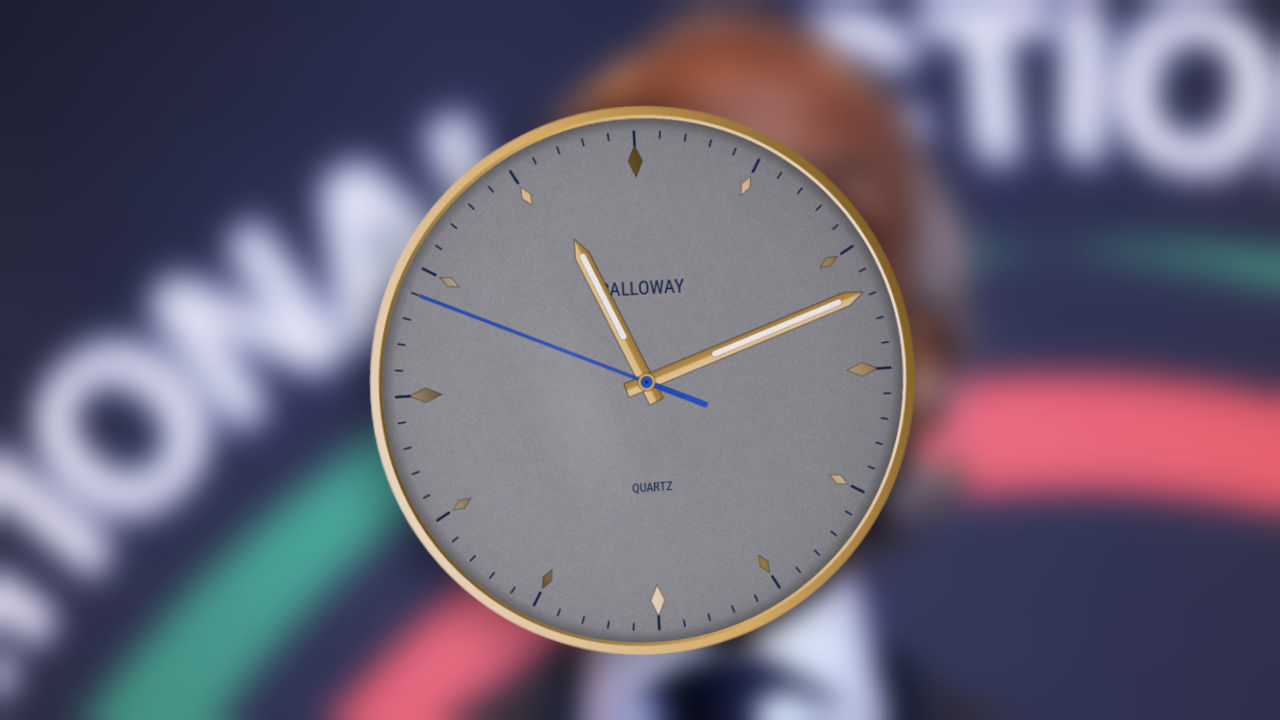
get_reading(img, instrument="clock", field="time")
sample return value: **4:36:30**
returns **11:11:49**
